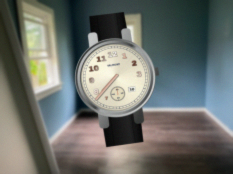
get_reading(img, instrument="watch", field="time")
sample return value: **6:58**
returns **7:38**
